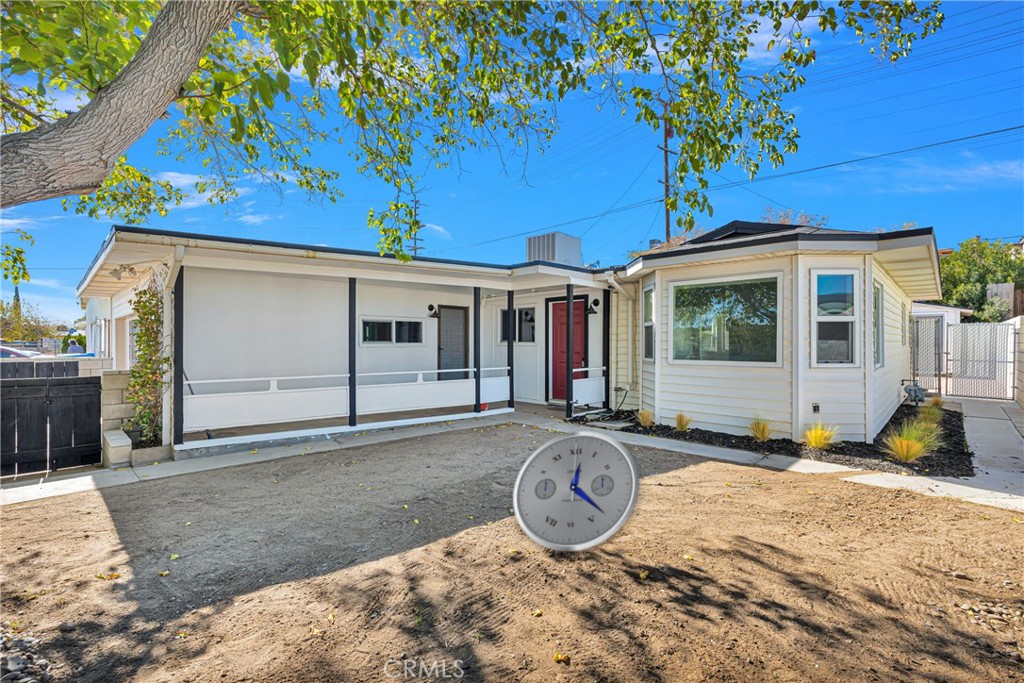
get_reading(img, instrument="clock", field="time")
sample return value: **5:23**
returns **12:22**
